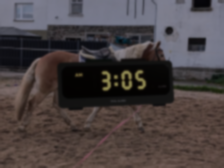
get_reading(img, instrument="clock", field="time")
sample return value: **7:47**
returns **3:05**
